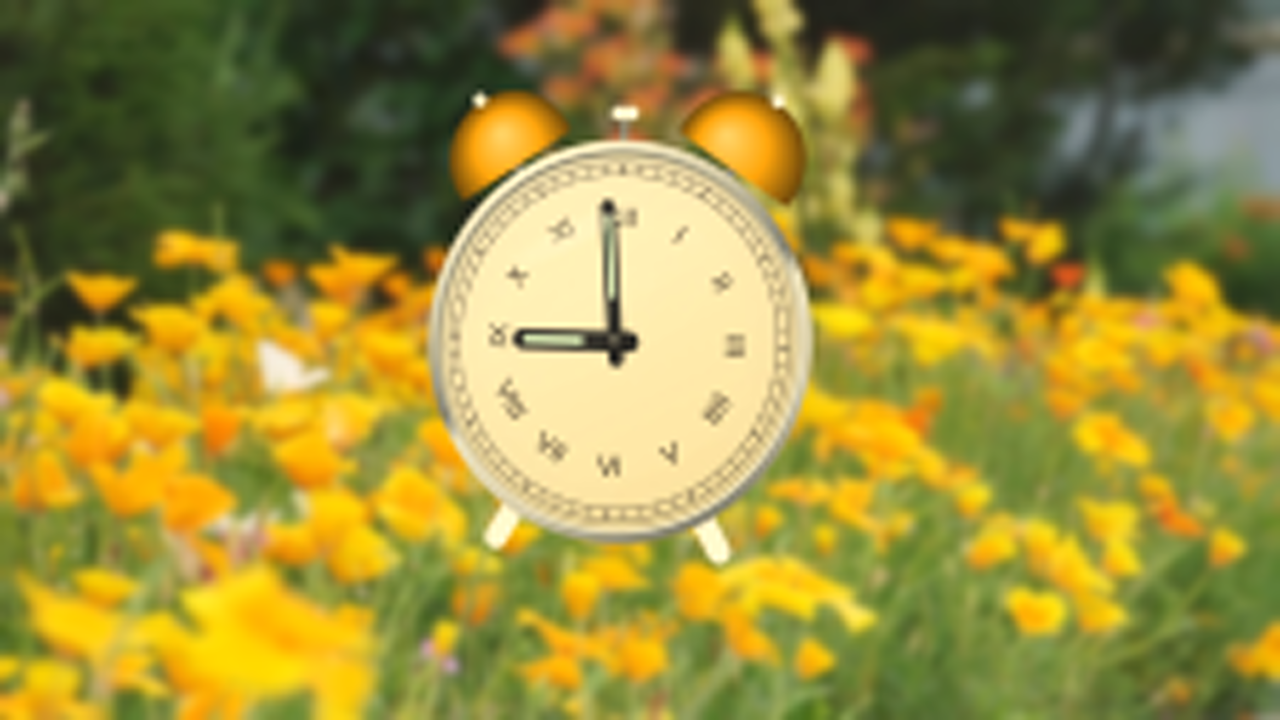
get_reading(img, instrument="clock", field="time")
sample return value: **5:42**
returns **8:59**
